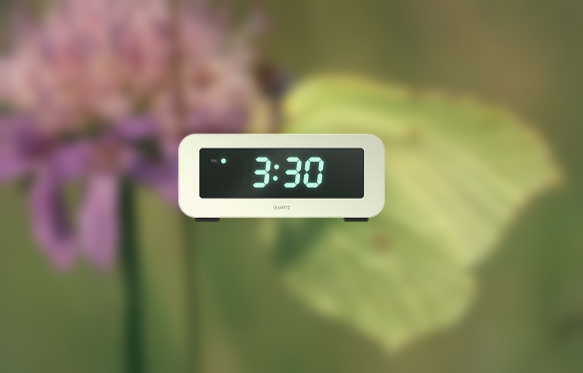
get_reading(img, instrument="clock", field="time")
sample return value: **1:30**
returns **3:30**
